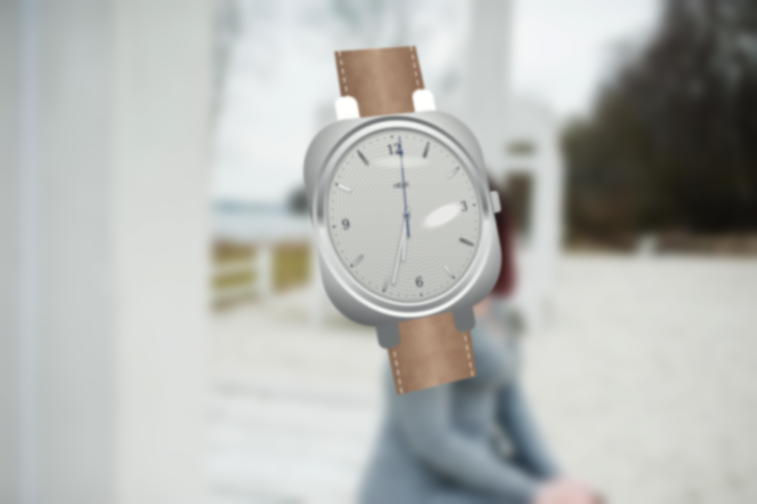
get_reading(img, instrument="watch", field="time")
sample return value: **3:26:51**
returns **6:34:01**
